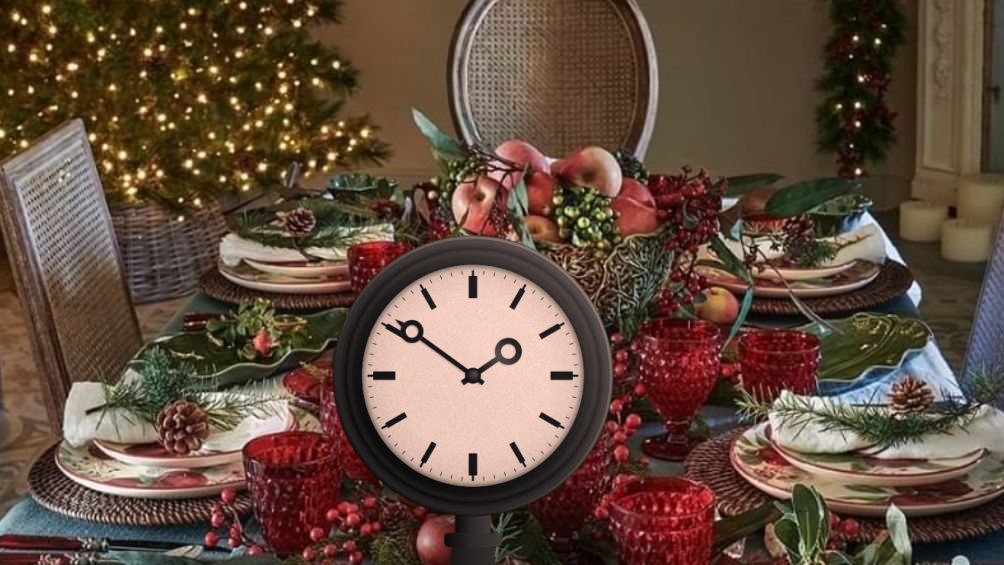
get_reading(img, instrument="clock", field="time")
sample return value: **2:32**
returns **1:51**
